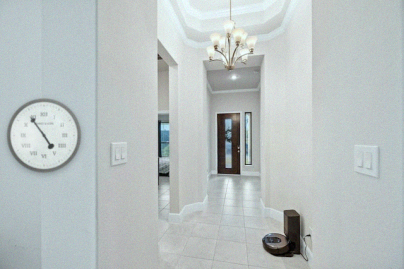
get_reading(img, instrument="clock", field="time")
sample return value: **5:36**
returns **4:54**
